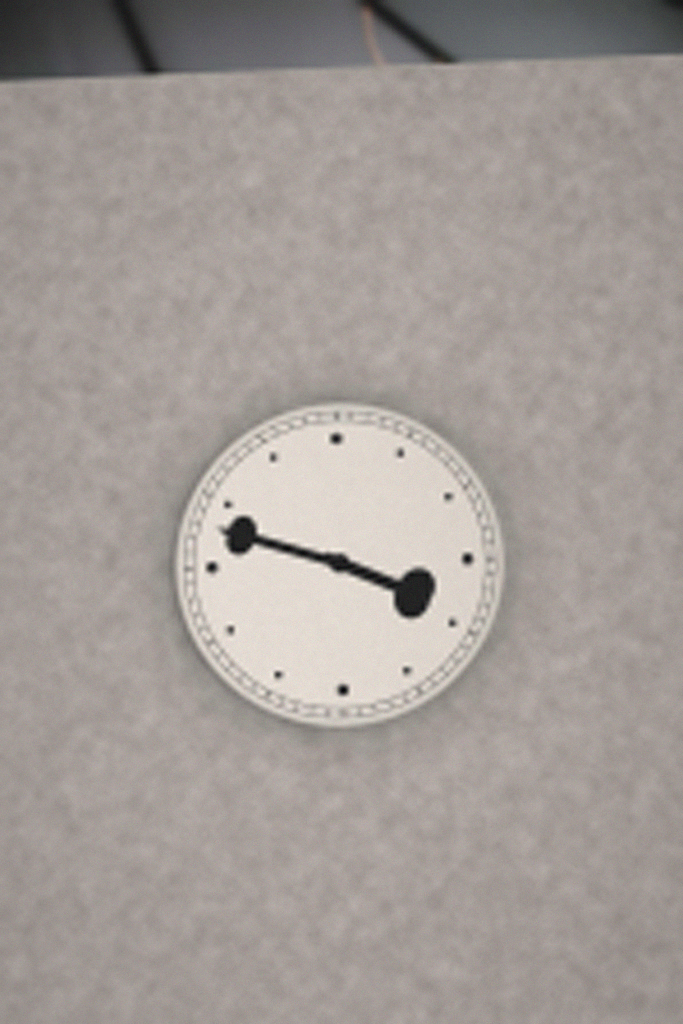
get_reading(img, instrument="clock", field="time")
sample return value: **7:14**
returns **3:48**
